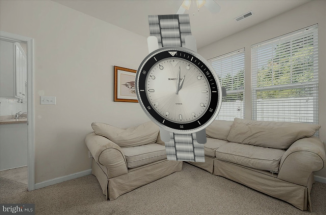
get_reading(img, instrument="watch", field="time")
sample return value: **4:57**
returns **1:02**
